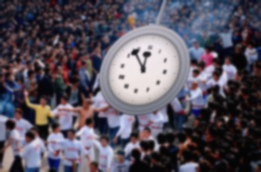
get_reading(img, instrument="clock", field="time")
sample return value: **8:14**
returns **11:53**
